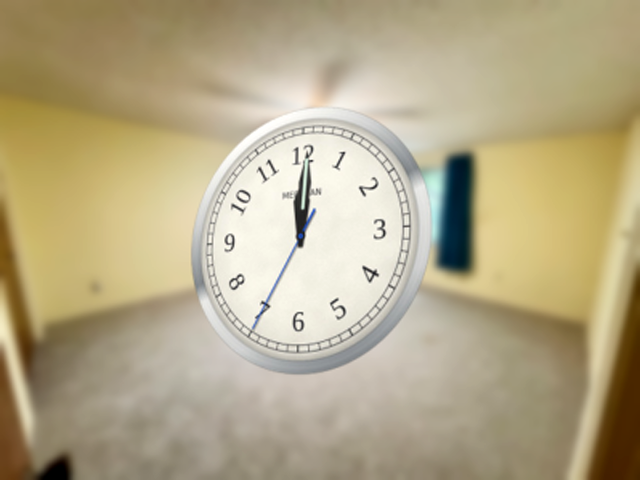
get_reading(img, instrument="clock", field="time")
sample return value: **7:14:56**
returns **12:00:35**
